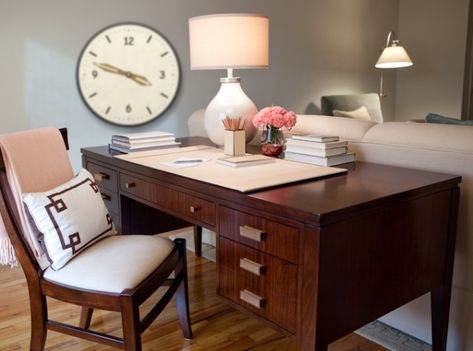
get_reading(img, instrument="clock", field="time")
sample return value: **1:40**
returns **3:48**
